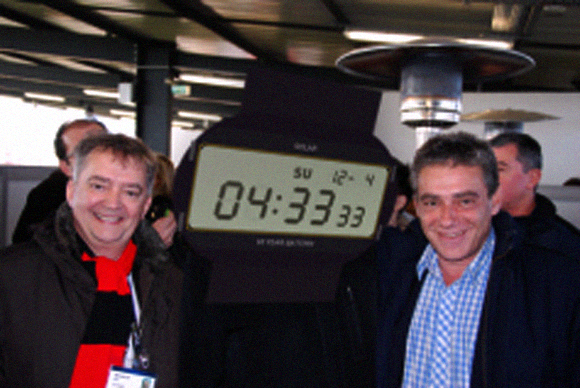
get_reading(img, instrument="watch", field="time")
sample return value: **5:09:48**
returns **4:33:33**
